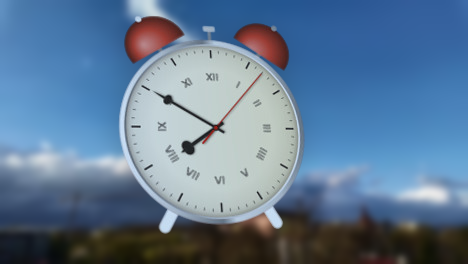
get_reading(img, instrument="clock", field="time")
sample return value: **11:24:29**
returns **7:50:07**
